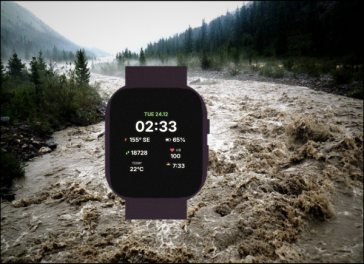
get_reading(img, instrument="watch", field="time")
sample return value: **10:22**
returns **2:33**
